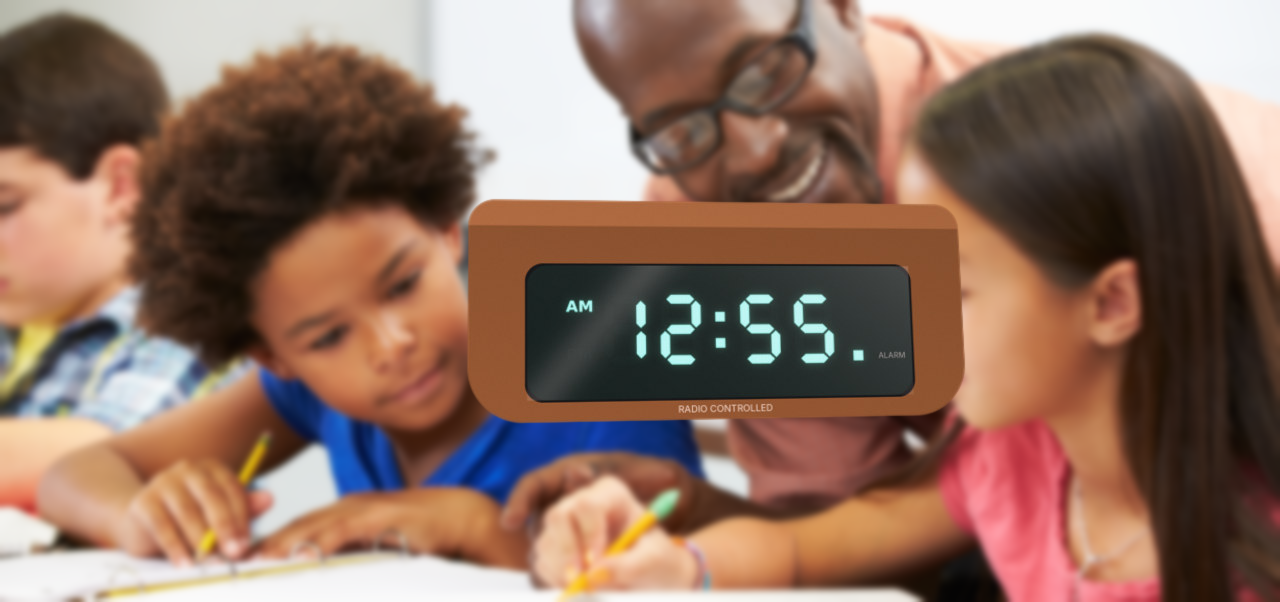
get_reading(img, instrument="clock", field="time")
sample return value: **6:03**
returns **12:55**
